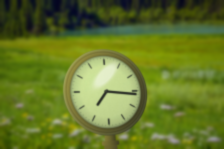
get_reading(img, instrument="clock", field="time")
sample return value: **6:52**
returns **7:16**
